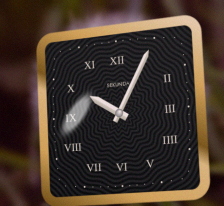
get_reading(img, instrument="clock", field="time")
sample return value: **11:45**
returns **10:05**
